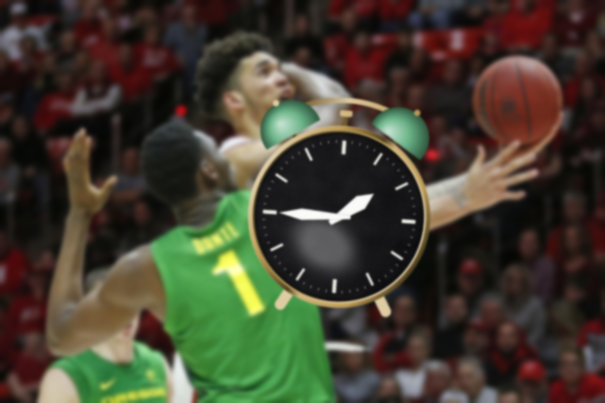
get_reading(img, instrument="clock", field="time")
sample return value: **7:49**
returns **1:45**
